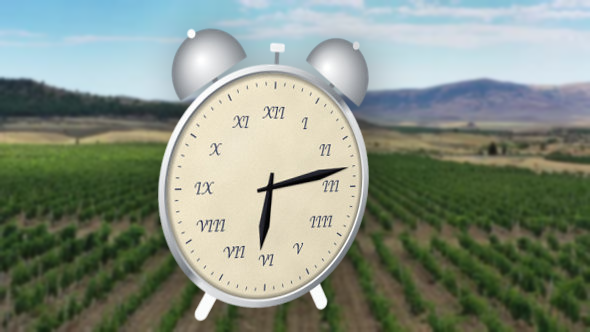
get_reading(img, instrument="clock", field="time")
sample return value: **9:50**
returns **6:13**
